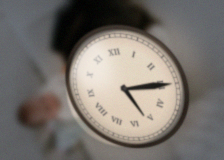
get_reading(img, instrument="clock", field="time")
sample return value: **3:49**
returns **5:15**
